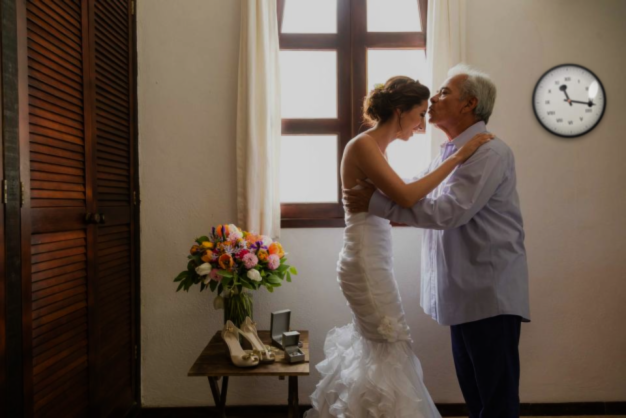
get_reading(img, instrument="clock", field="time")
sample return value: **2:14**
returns **11:17**
